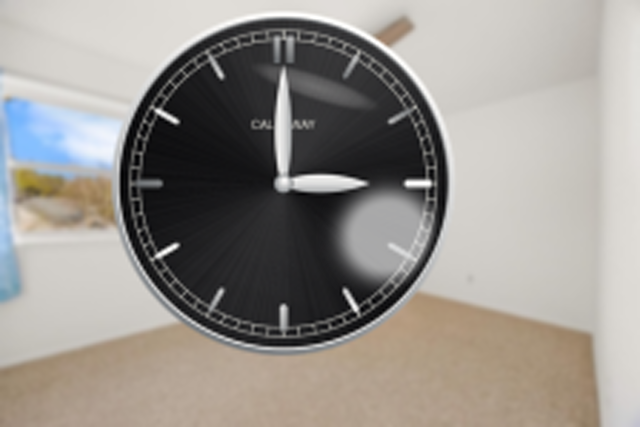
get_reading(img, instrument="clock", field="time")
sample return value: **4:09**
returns **3:00**
